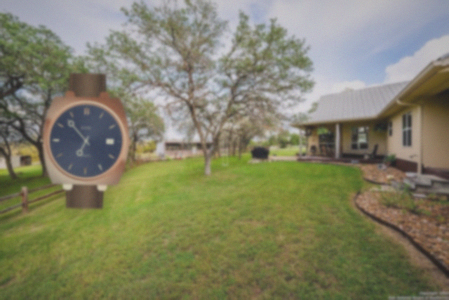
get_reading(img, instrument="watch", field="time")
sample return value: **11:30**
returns **6:53**
